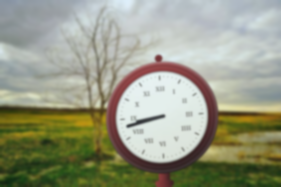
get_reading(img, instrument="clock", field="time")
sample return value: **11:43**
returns **8:43**
